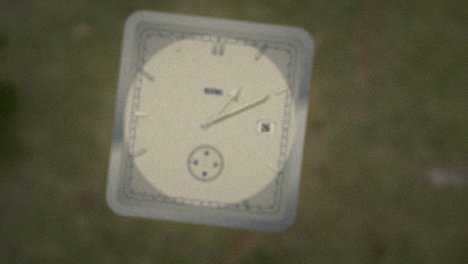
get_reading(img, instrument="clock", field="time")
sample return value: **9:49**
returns **1:10**
